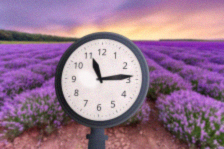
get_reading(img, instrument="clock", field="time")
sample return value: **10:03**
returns **11:14**
